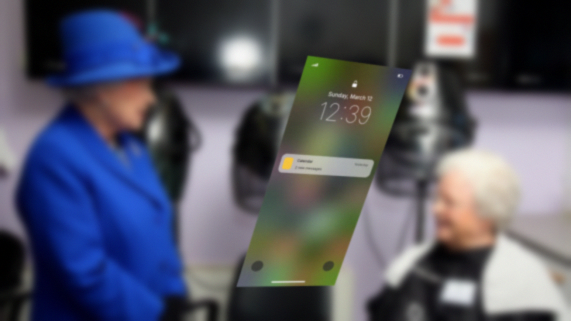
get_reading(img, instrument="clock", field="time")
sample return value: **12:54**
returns **12:39**
